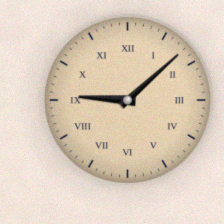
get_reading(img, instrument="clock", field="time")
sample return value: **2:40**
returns **9:08**
